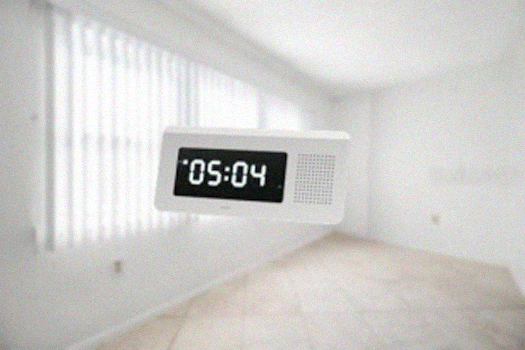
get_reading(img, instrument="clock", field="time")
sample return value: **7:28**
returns **5:04**
